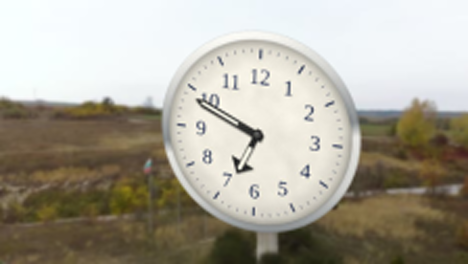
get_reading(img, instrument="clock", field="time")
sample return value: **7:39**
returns **6:49**
